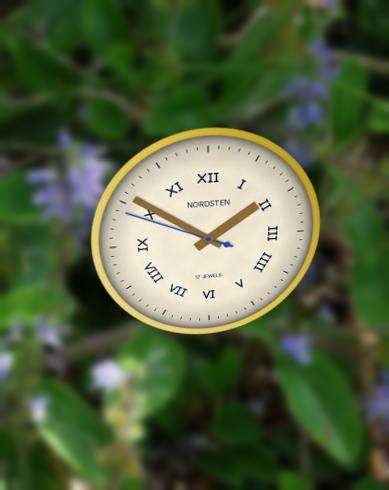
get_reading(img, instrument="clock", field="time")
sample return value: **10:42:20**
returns **1:50:49**
